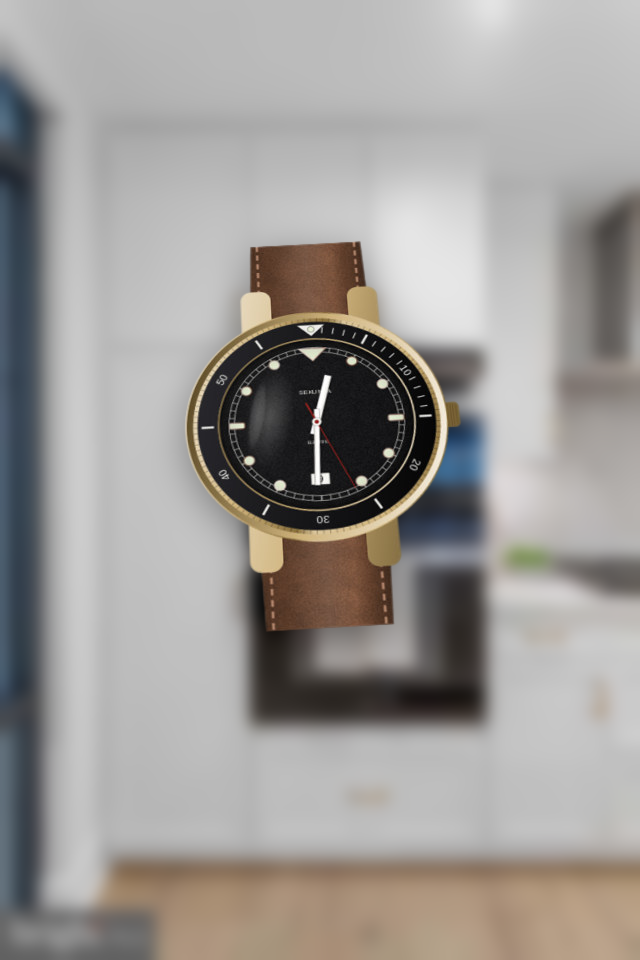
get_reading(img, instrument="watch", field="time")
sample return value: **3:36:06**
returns **12:30:26**
